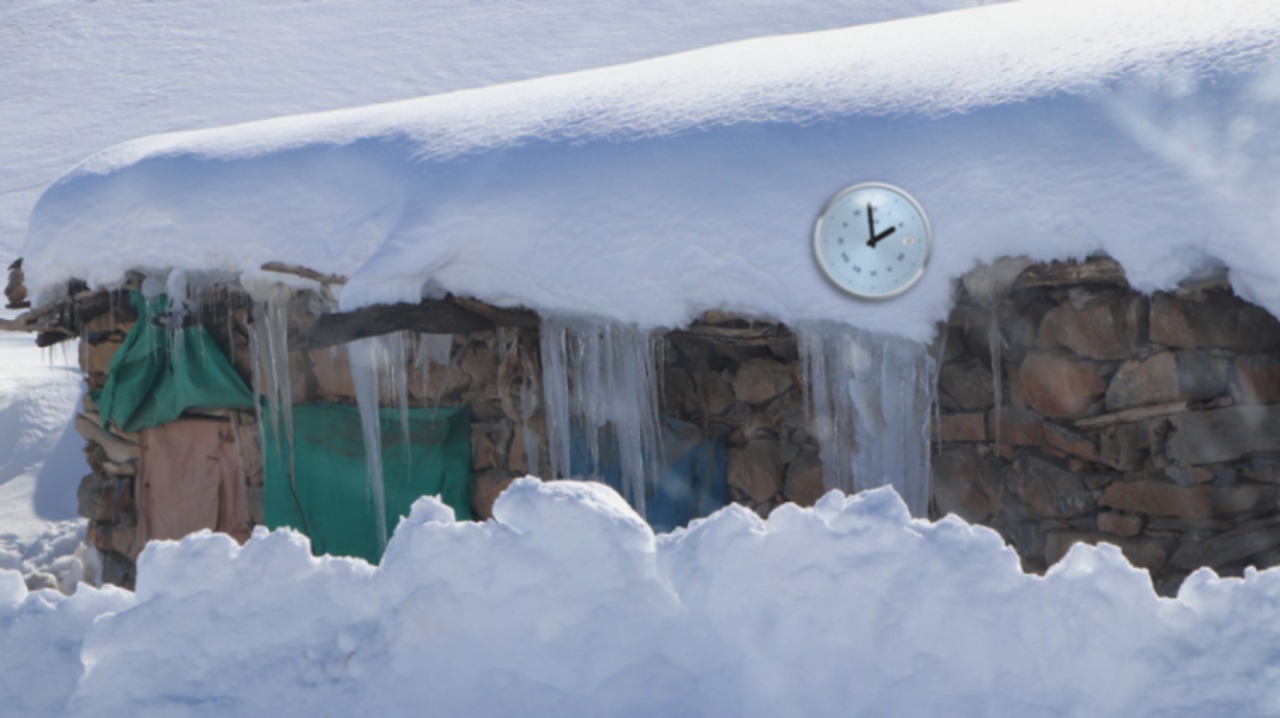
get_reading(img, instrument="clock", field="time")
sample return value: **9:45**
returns **1:59**
